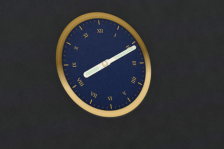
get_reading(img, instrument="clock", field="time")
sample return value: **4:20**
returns **8:11**
